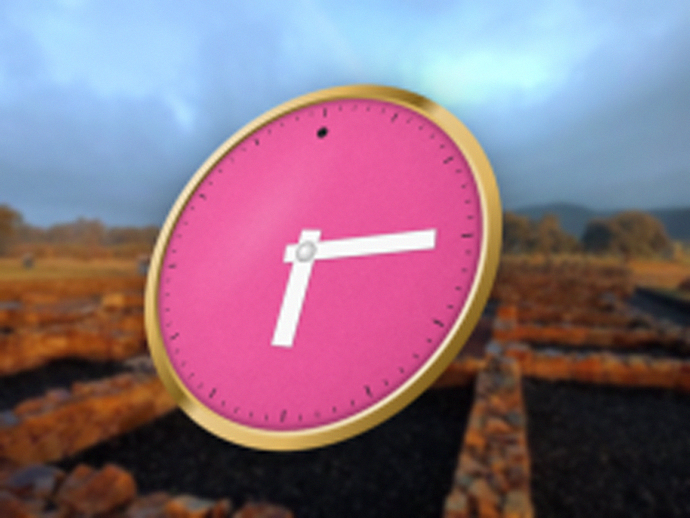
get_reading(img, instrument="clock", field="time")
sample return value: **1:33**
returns **6:15**
